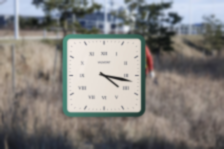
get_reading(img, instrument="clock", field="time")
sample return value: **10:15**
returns **4:17**
